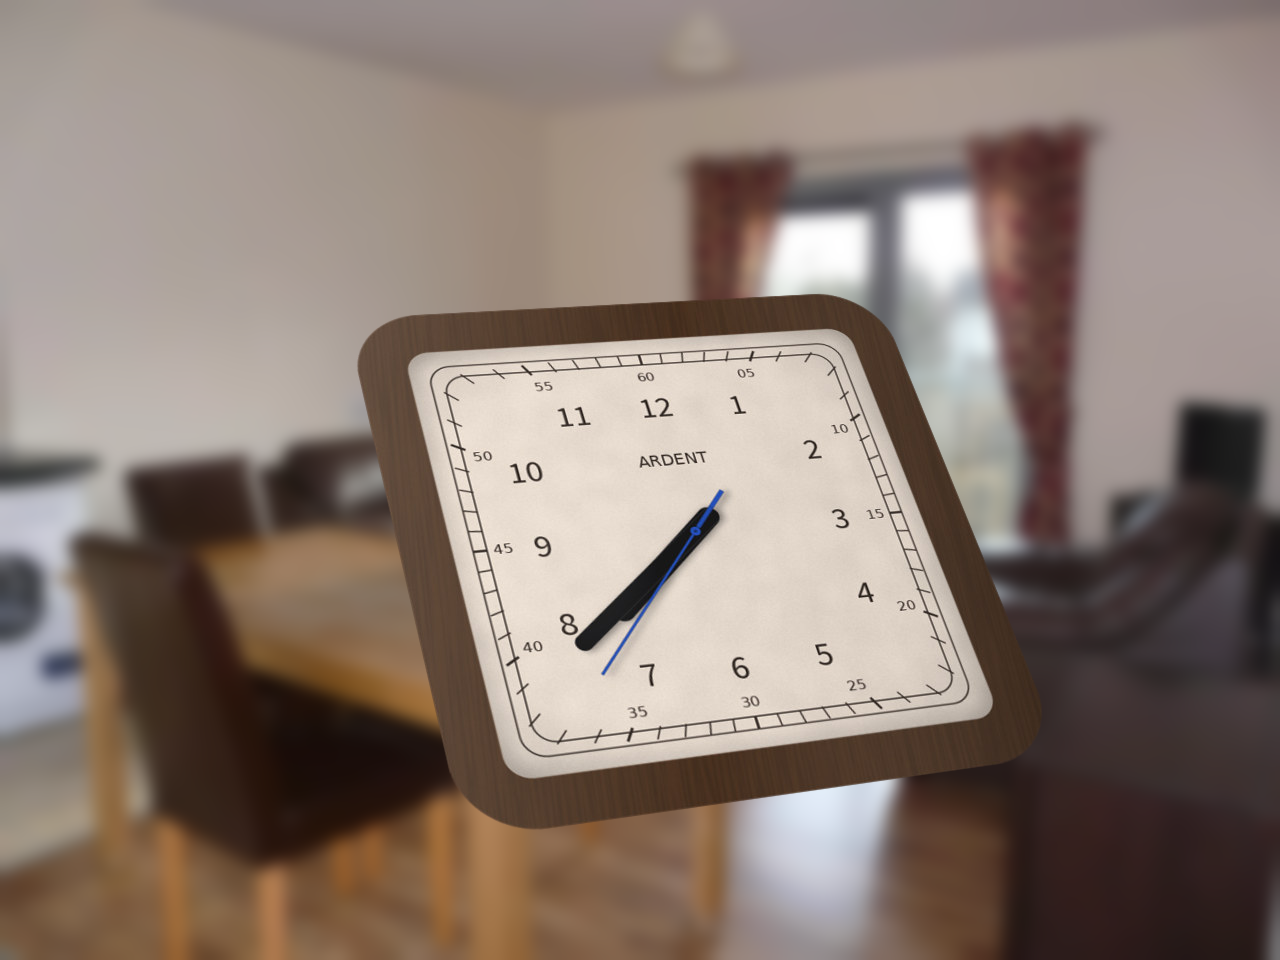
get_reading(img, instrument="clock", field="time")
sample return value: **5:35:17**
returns **7:38:37**
